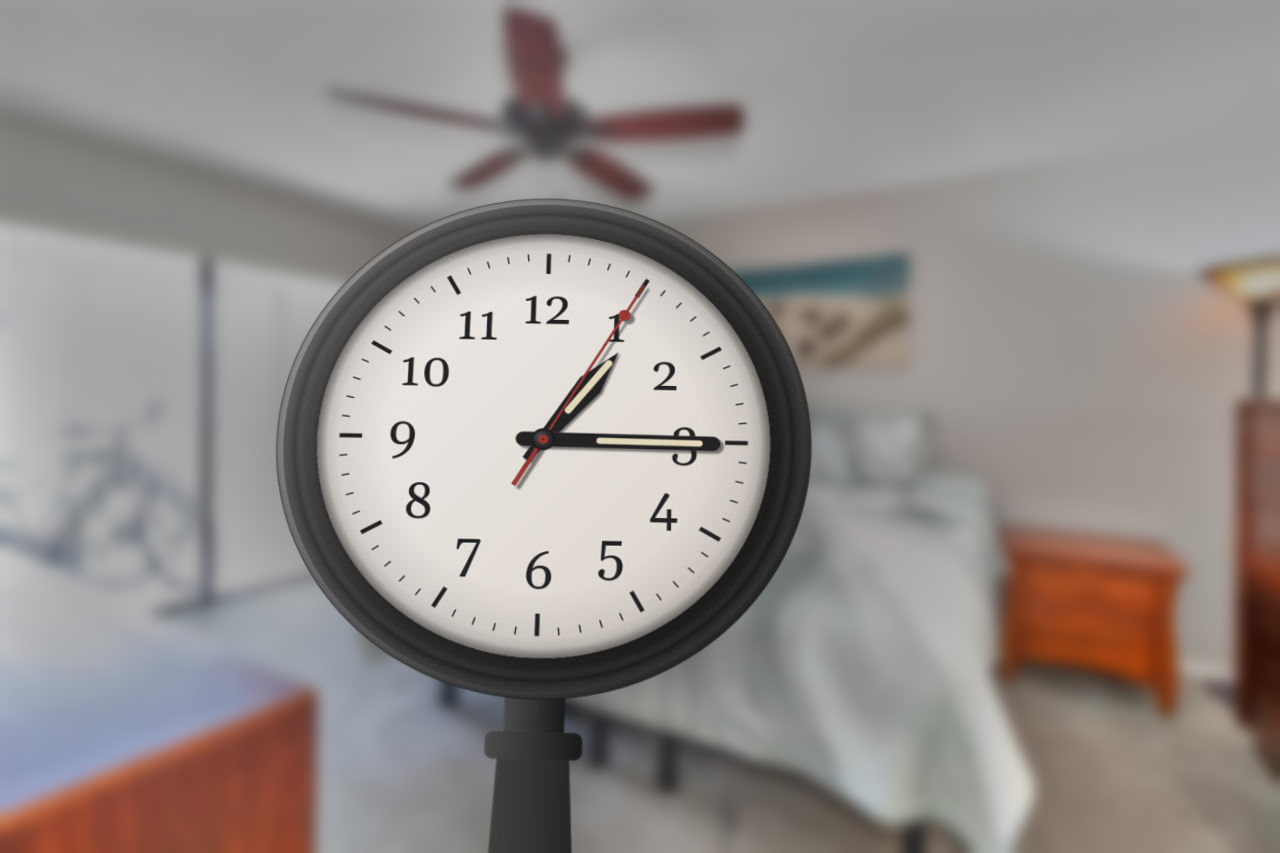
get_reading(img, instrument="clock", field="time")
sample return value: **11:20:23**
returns **1:15:05**
